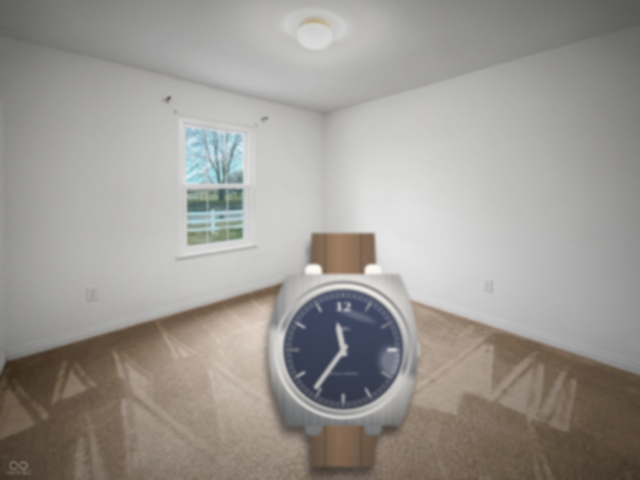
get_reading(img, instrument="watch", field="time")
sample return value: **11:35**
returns **11:36**
